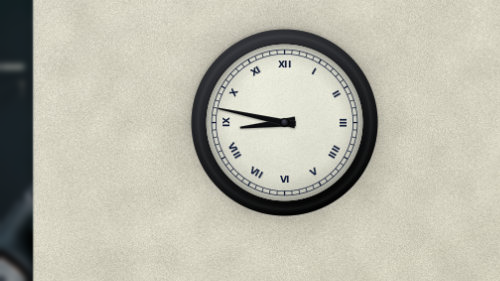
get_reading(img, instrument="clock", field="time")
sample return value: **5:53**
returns **8:47**
